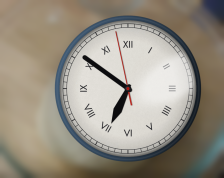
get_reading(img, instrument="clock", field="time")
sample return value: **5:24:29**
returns **6:50:58**
